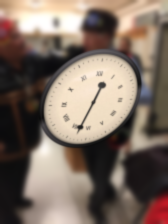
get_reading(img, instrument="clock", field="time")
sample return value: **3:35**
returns **12:33**
